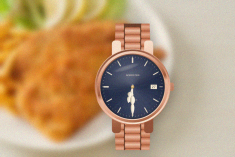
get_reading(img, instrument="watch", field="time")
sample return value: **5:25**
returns **6:30**
